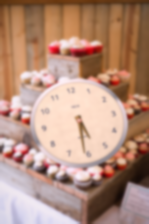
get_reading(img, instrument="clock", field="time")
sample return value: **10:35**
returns **5:31**
